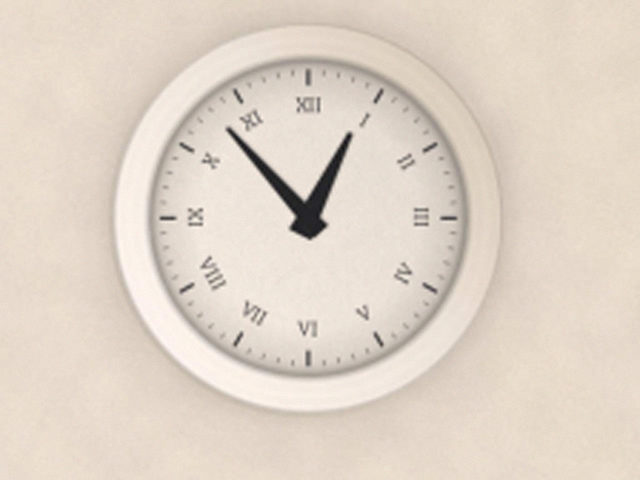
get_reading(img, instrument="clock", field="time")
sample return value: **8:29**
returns **12:53**
